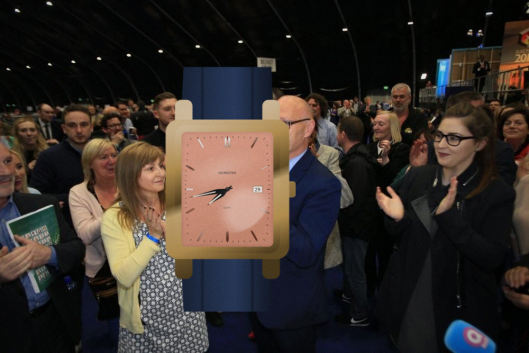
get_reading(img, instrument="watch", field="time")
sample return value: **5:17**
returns **7:43**
